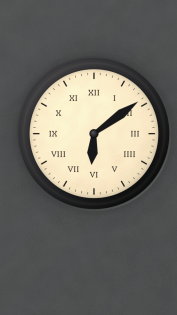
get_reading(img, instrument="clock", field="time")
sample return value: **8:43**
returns **6:09**
